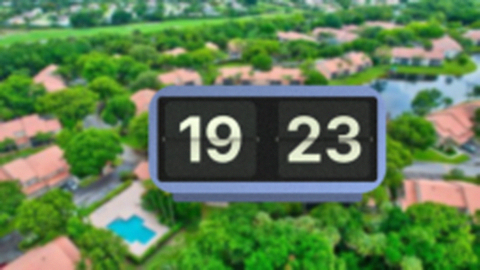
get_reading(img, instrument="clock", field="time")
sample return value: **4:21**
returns **19:23**
